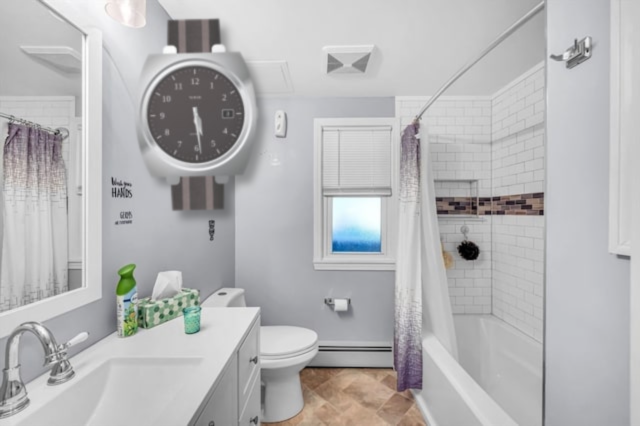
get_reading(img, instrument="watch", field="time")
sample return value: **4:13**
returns **5:29**
